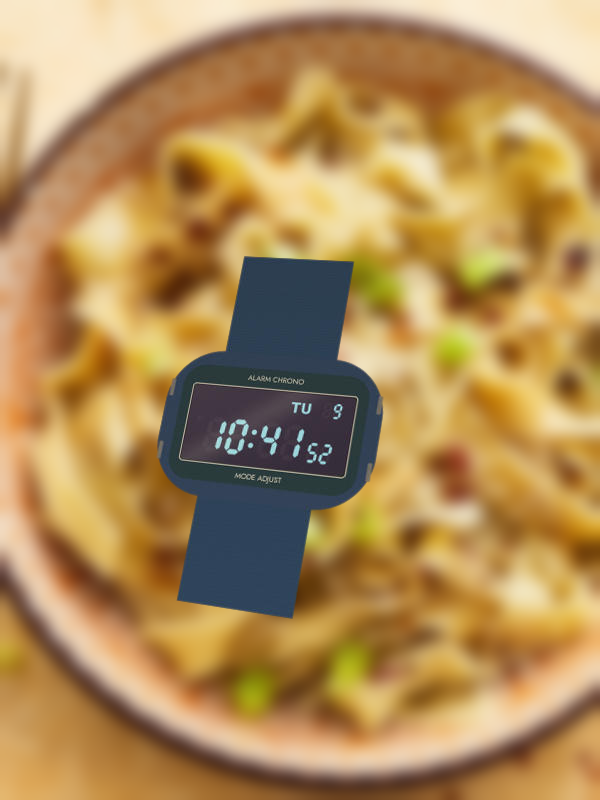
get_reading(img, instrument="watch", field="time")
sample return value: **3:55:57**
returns **10:41:52**
